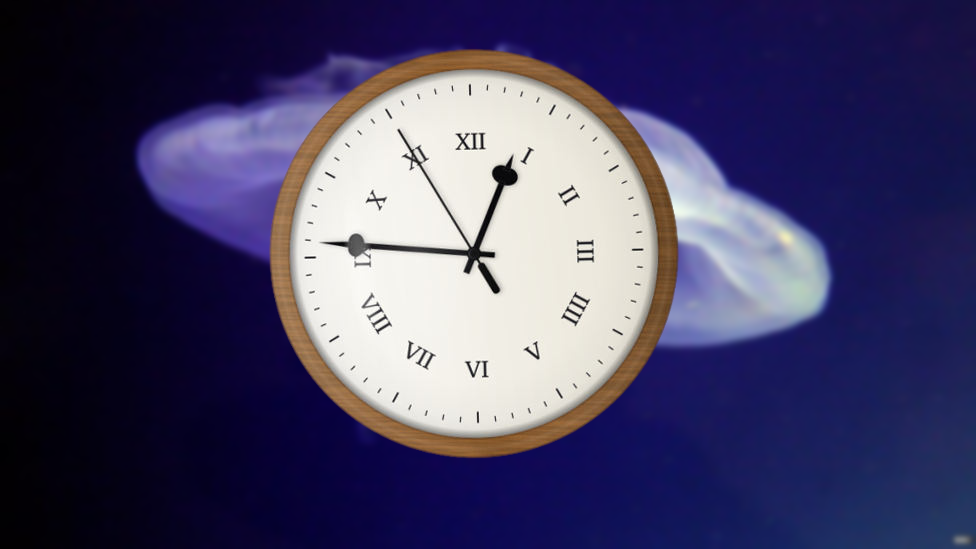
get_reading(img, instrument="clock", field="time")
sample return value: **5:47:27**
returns **12:45:55**
